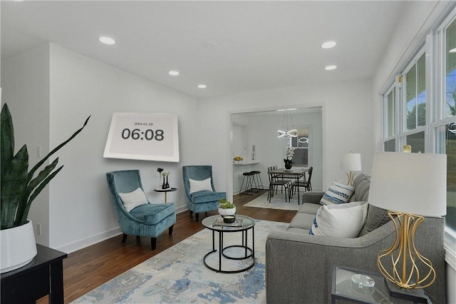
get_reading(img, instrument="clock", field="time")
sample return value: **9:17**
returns **6:08**
